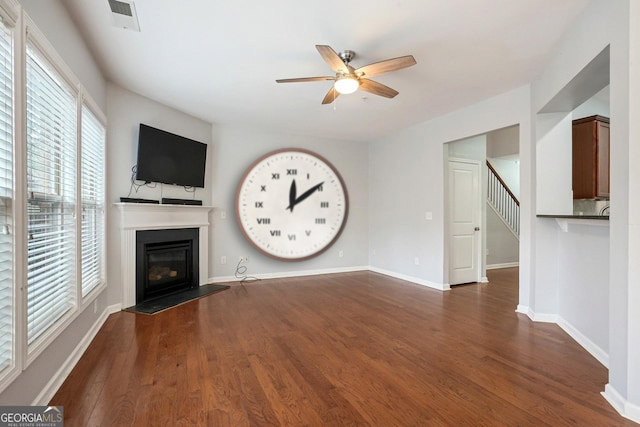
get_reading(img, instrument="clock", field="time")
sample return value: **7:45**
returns **12:09**
